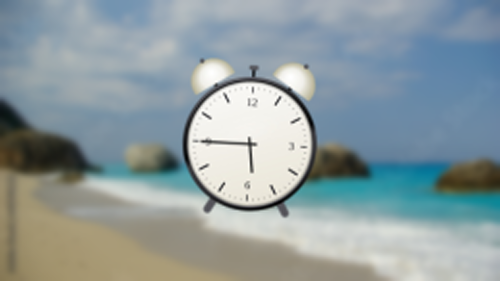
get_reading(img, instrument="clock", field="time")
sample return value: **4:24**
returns **5:45**
